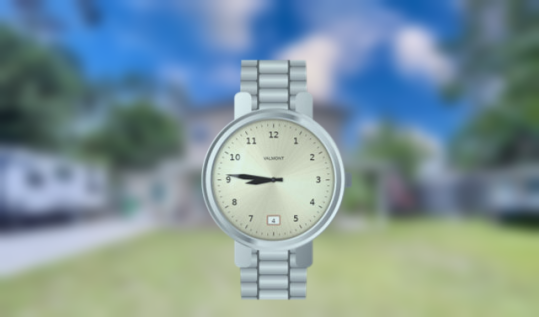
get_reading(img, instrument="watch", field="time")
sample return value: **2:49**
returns **8:46**
